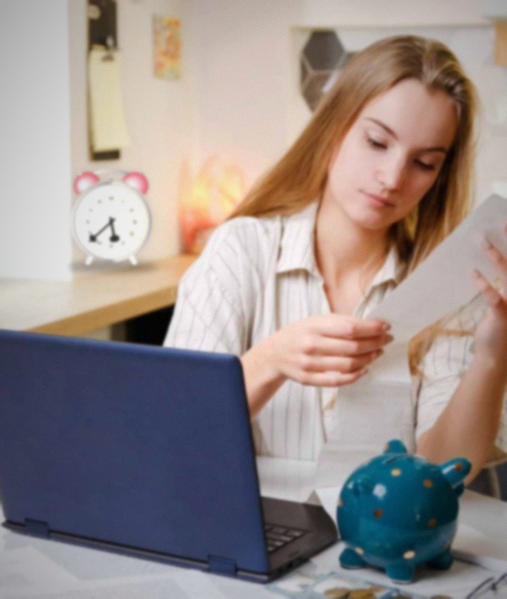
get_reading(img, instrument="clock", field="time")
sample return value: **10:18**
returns **5:38**
